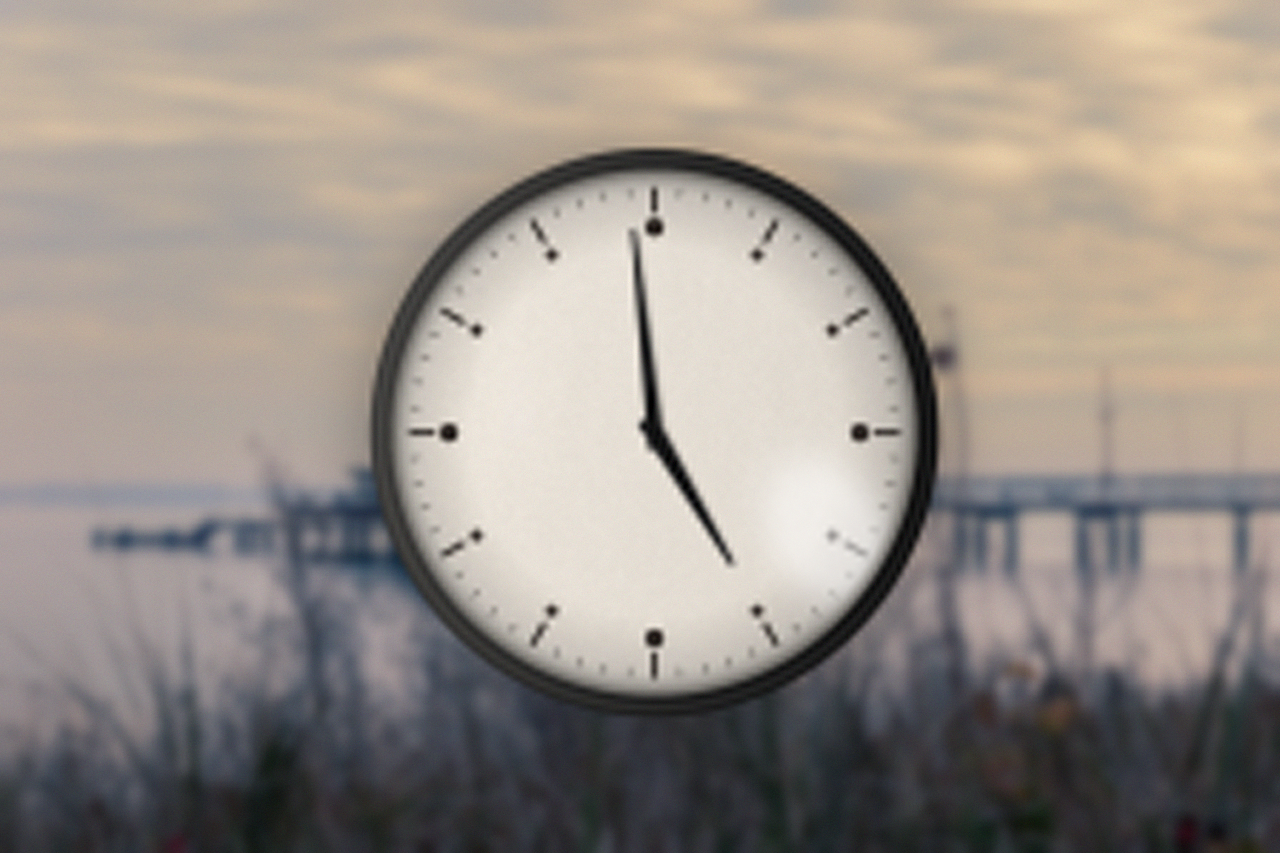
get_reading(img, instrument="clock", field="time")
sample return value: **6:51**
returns **4:59**
